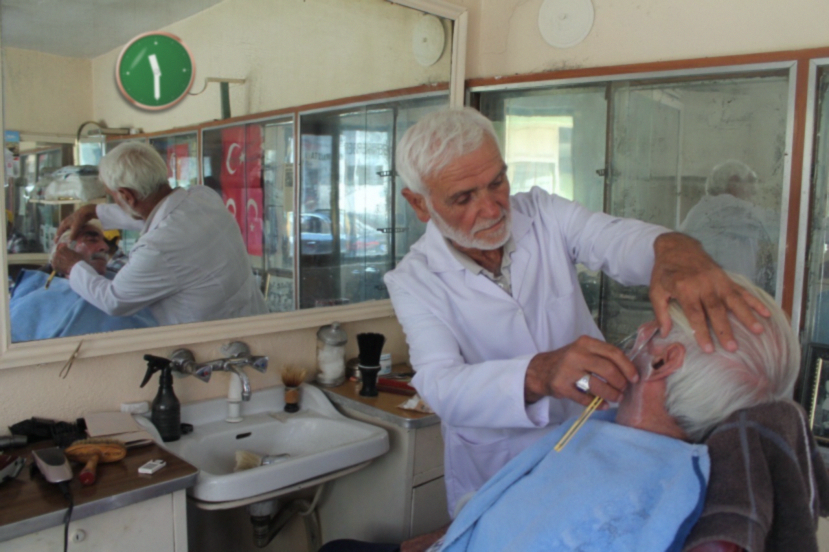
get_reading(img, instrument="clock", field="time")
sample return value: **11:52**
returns **11:30**
